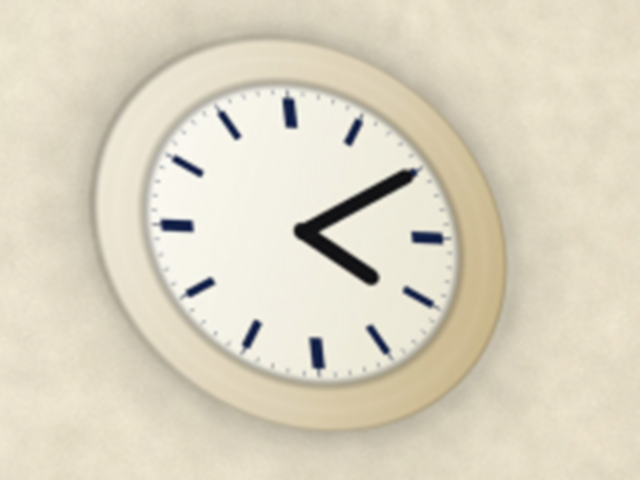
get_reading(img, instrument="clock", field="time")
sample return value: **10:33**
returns **4:10**
